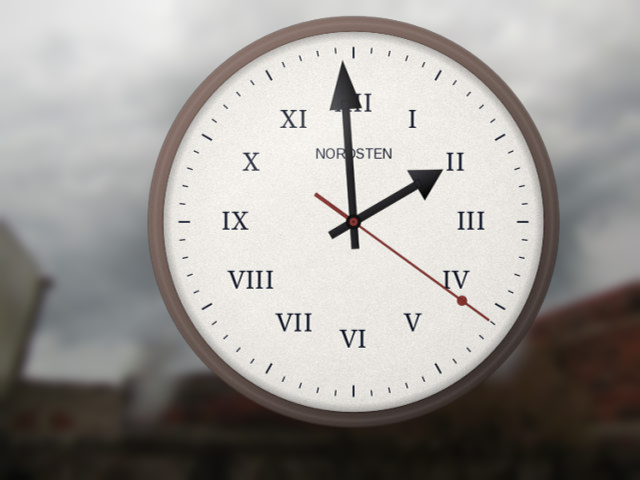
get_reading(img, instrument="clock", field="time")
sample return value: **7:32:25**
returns **1:59:21**
